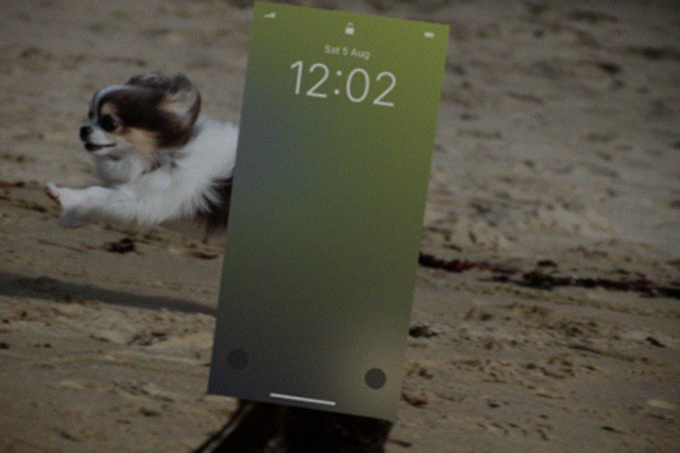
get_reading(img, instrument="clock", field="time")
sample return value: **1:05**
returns **12:02**
